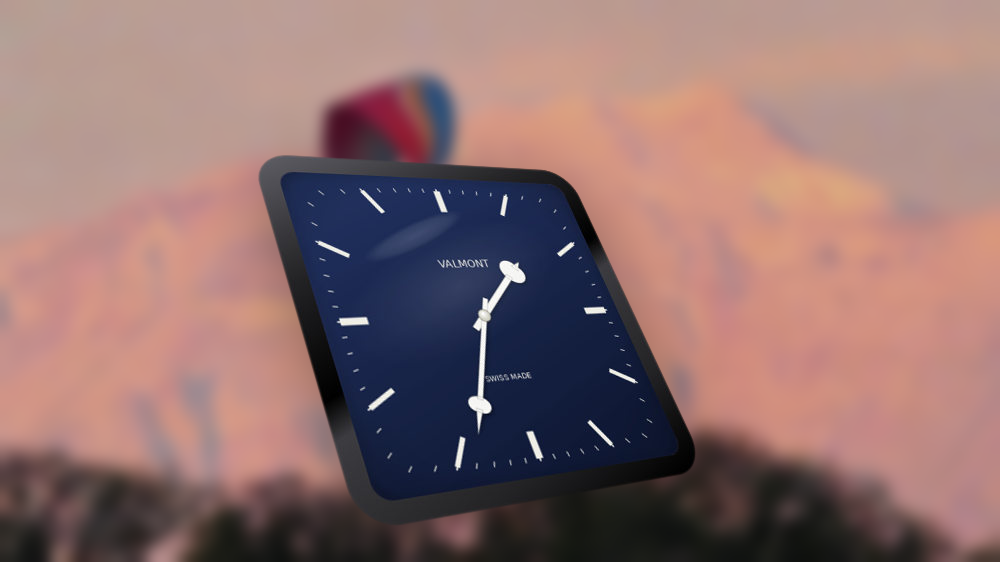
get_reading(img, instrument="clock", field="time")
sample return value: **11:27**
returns **1:34**
